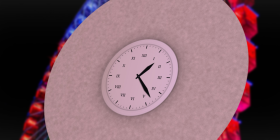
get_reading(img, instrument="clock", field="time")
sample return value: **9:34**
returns **1:23**
